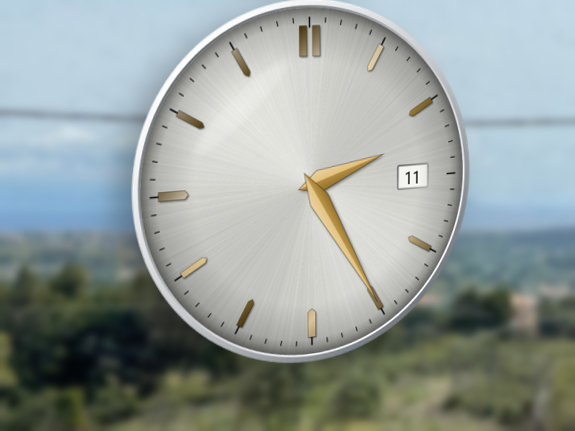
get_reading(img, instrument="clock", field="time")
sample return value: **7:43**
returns **2:25**
